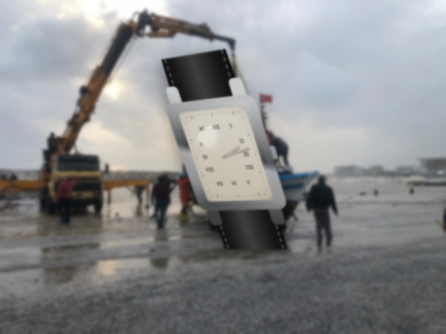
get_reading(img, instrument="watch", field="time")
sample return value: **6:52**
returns **2:13**
